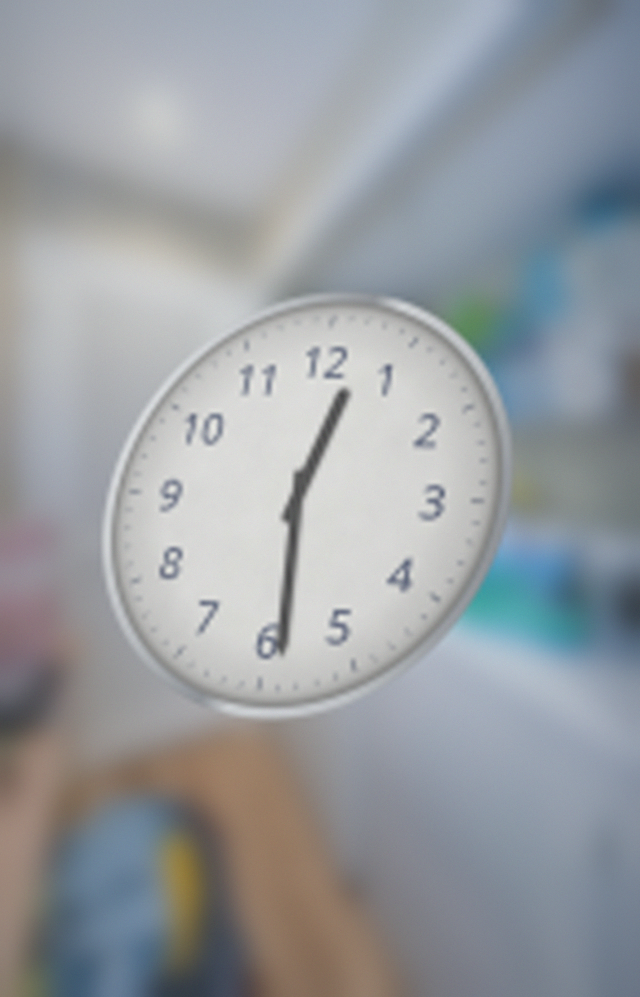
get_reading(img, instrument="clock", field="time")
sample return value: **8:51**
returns **12:29**
